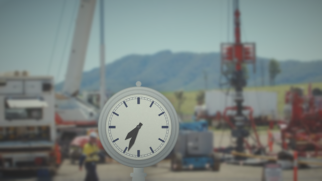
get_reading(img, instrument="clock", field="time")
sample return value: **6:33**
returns **7:34**
